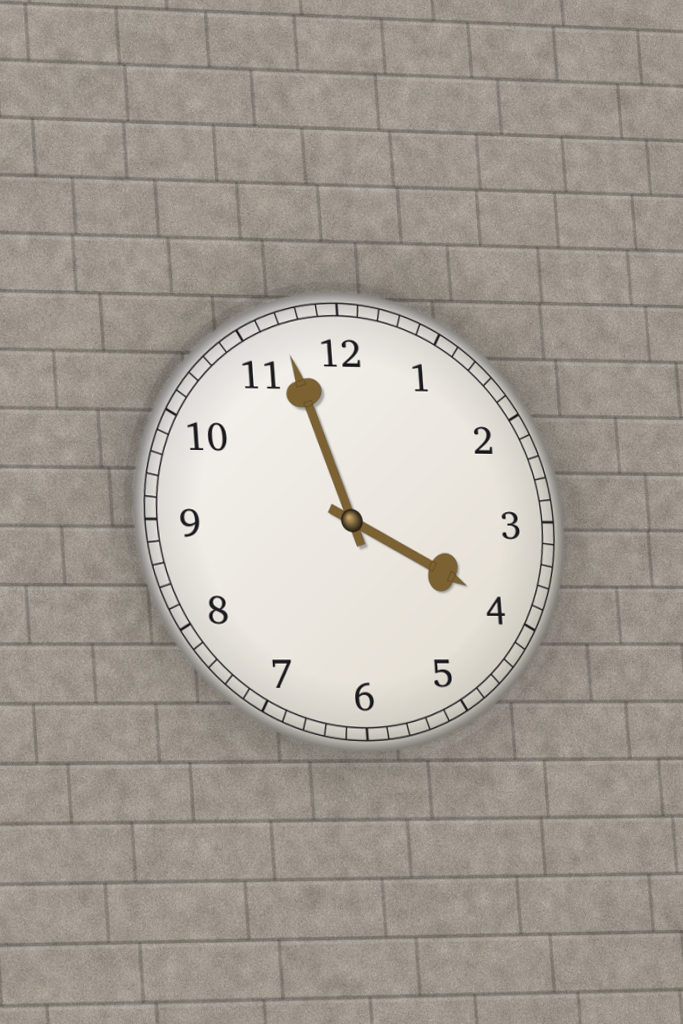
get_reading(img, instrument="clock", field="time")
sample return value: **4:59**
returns **3:57**
